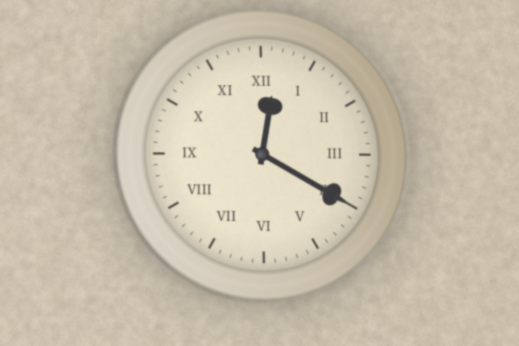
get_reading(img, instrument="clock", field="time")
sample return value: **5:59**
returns **12:20**
